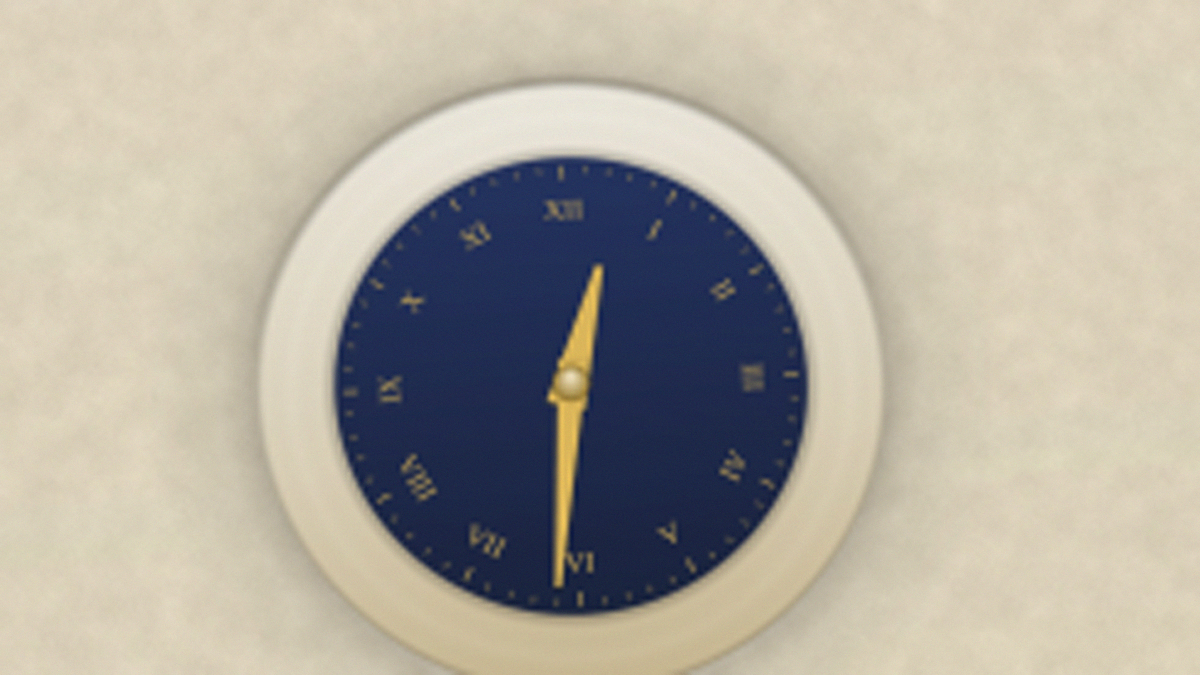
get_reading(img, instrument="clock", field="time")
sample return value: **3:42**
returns **12:31**
